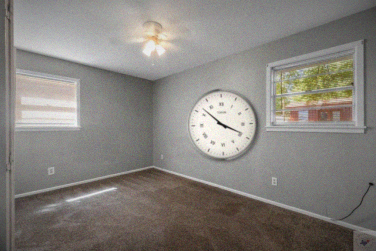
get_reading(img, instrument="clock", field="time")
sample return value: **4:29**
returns **3:52**
